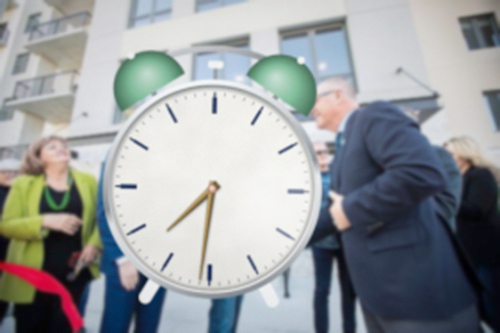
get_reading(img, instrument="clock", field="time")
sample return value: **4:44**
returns **7:31**
